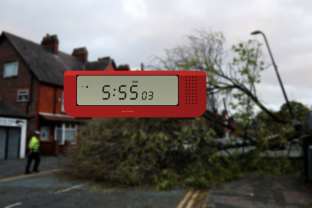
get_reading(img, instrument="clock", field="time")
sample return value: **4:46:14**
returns **5:55:03**
